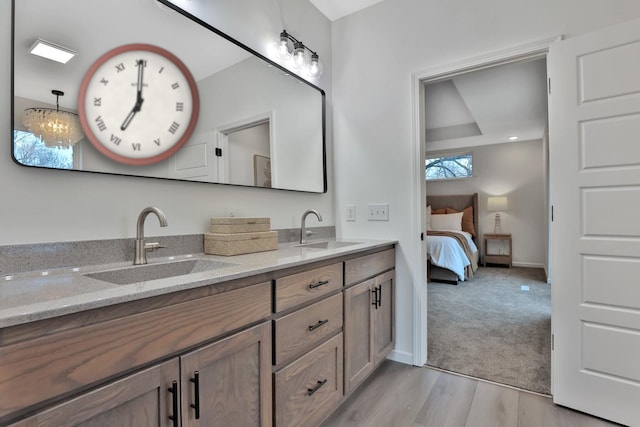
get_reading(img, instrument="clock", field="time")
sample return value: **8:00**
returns **7:00**
